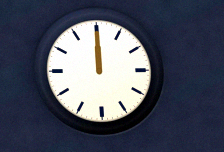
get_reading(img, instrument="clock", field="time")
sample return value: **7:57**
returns **12:00**
